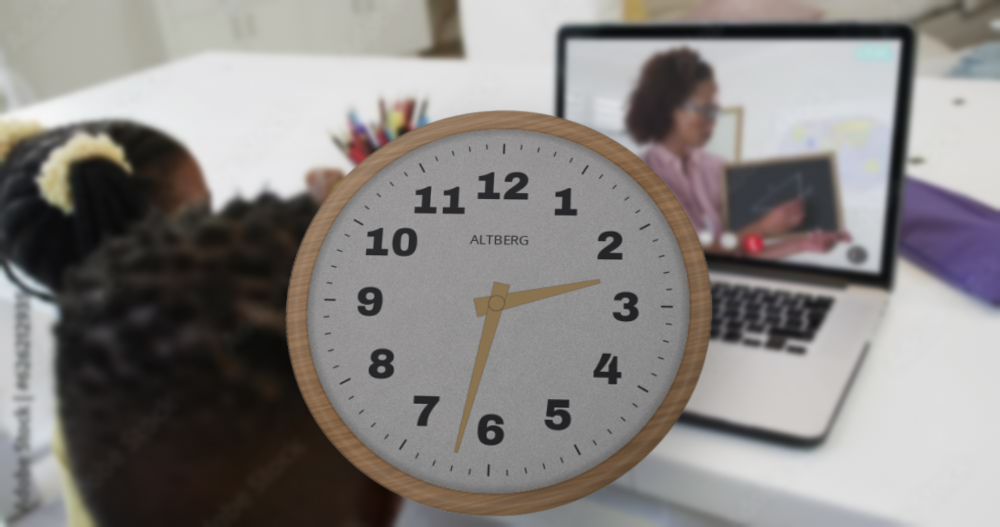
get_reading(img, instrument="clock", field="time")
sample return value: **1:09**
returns **2:32**
